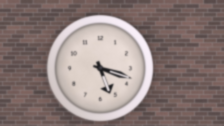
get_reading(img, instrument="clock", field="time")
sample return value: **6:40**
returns **5:18**
